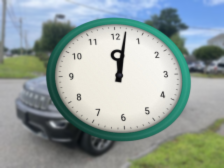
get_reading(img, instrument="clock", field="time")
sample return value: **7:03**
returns **12:02**
